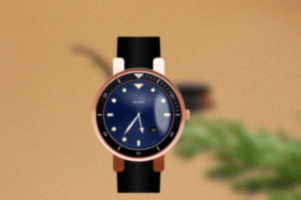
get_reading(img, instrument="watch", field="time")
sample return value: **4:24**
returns **5:36**
